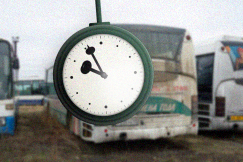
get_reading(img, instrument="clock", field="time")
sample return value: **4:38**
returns **9:56**
